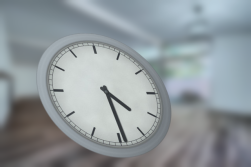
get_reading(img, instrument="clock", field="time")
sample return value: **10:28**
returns **4:29**
